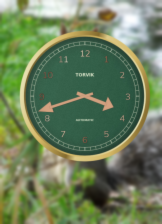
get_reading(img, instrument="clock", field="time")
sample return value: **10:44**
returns **3:42**
